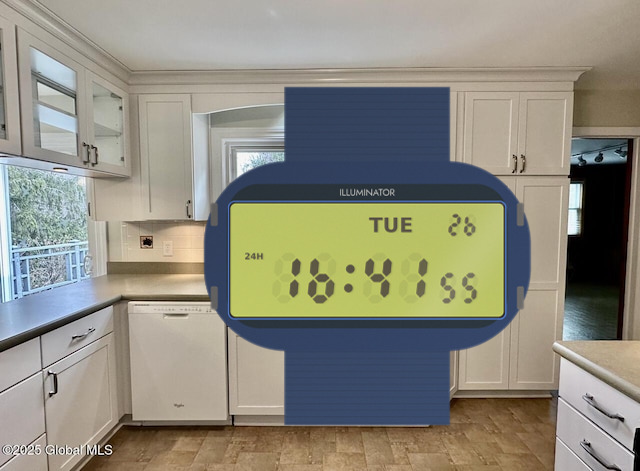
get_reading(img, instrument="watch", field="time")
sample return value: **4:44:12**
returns **16:41:55**
